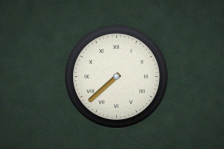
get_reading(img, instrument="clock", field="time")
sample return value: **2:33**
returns **7:38**
